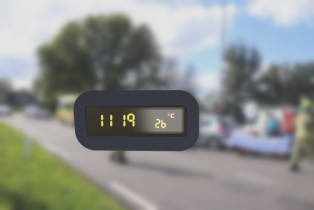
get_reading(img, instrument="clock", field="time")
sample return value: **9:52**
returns **11:19**
